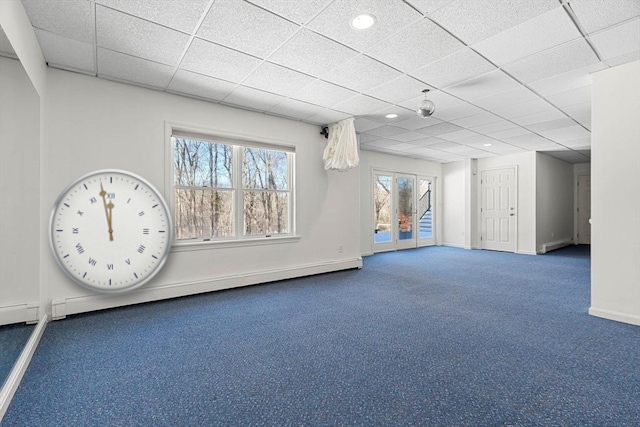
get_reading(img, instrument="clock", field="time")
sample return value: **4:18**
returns **11:58**
